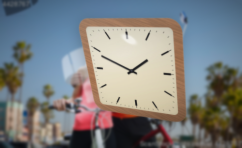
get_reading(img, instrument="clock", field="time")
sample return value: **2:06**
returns **1:49**
